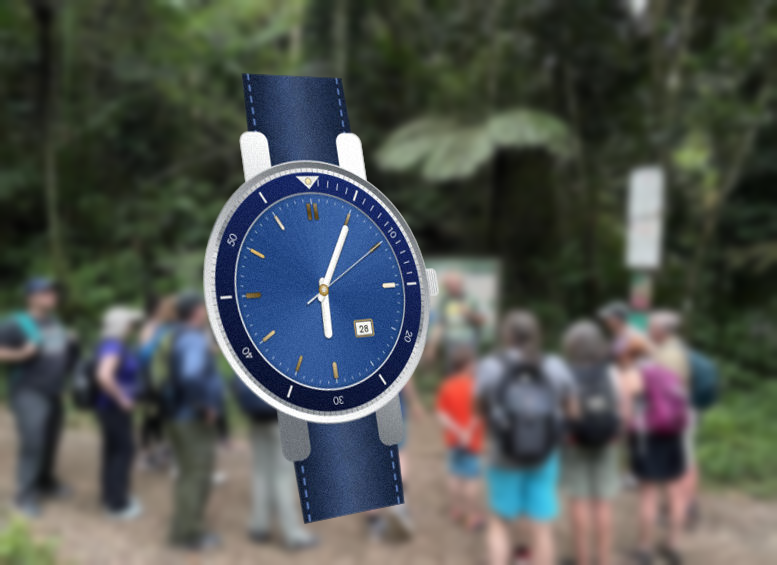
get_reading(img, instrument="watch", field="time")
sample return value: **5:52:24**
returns **6:05:10**
